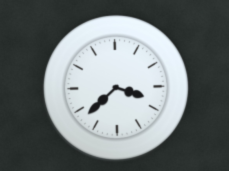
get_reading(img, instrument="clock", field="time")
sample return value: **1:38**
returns **3:38**
